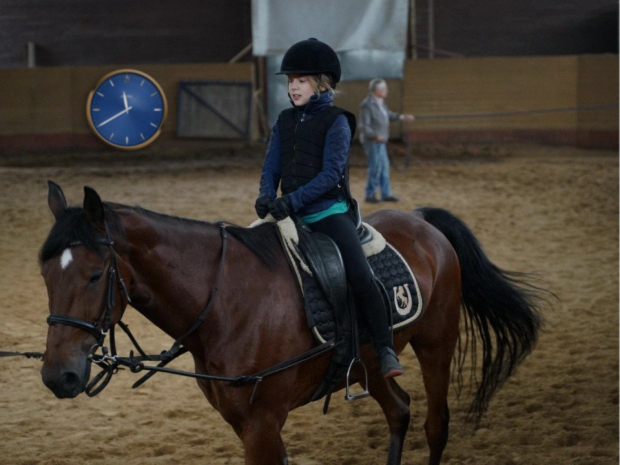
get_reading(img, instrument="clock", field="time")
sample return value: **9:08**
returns **11:40**
